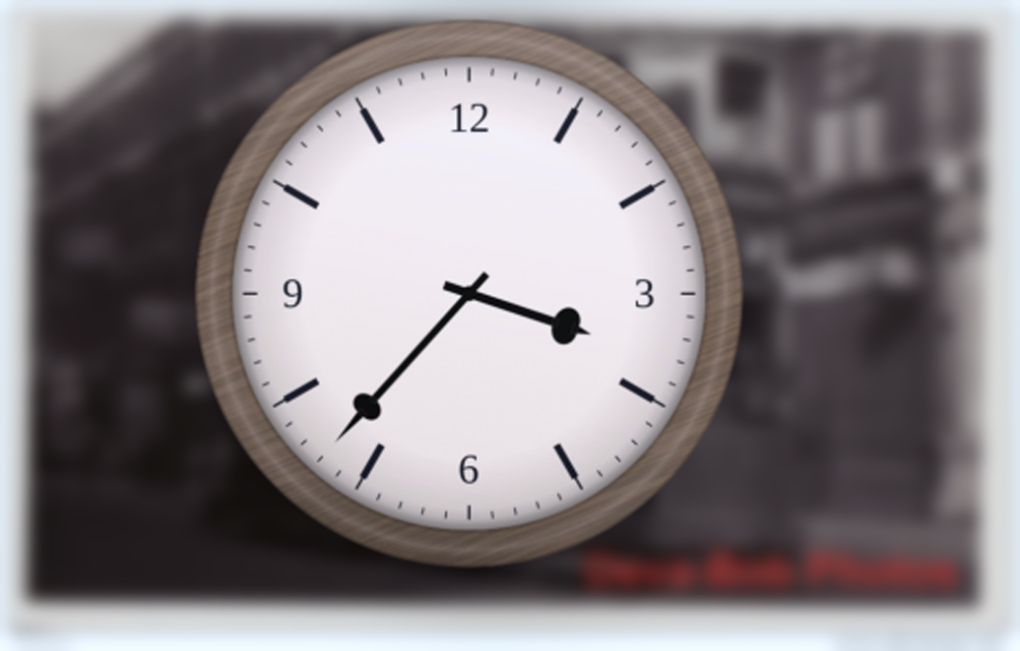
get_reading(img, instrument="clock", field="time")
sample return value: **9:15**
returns **3:37**
